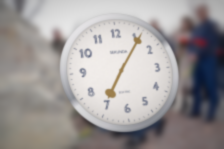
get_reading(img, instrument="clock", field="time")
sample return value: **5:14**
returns **7:06**
